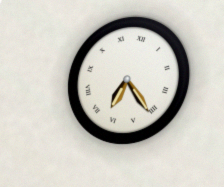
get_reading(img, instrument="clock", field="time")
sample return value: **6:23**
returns **6:21**
